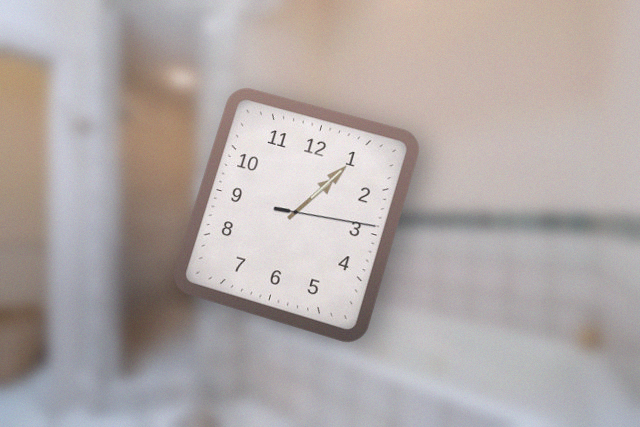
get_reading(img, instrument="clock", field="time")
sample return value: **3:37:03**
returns **1:05:14**
